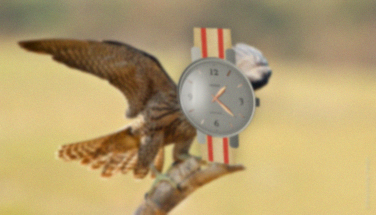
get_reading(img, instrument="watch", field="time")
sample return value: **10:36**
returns **1:22**
